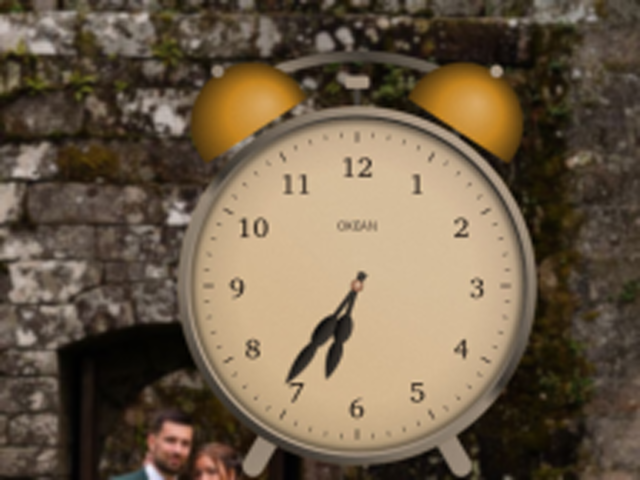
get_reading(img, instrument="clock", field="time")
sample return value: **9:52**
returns **6:36**
